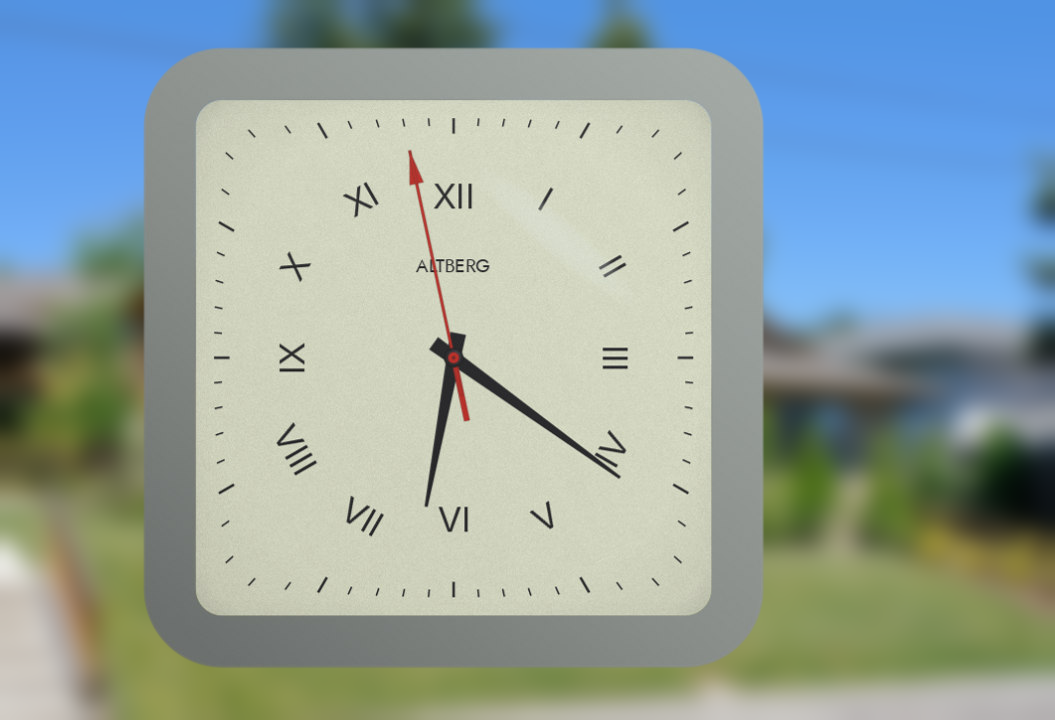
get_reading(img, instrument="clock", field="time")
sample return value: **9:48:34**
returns **6:20:58**
